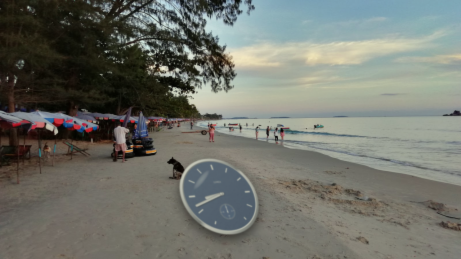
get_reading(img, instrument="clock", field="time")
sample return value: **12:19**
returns **8:42**
